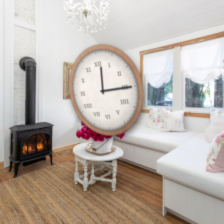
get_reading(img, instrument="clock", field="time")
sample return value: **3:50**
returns **12:15**
